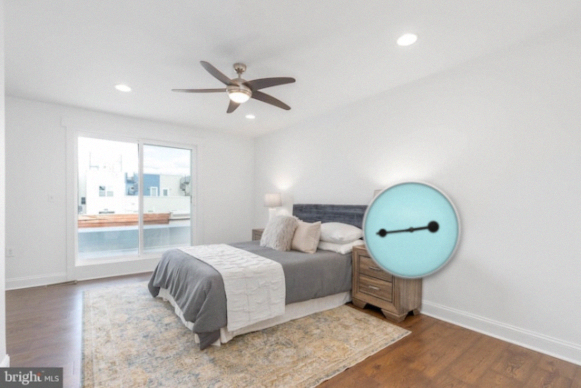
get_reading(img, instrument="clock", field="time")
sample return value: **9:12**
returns **2:44**
